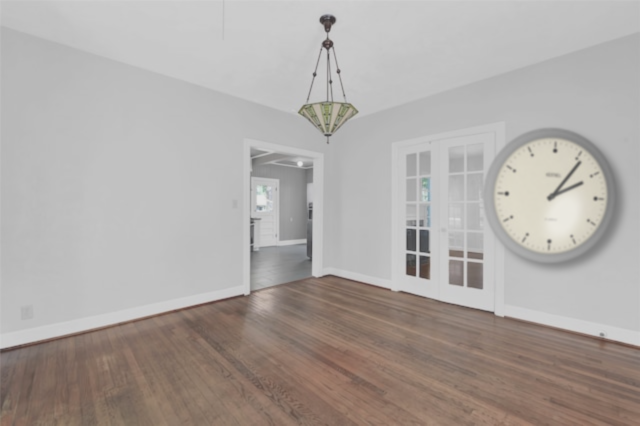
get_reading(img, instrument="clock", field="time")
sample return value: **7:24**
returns **2:06**
